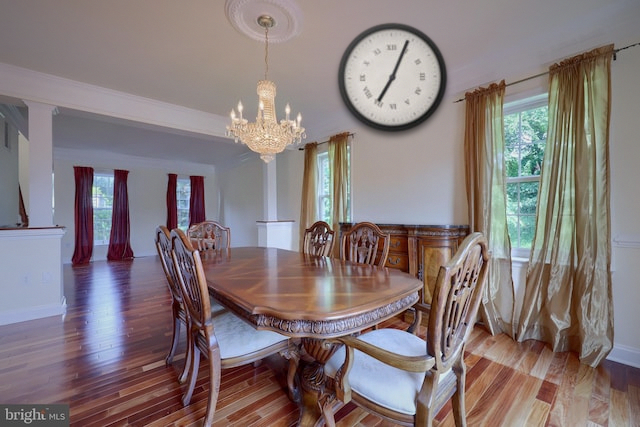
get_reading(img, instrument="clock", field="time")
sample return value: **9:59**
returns **7:04**
